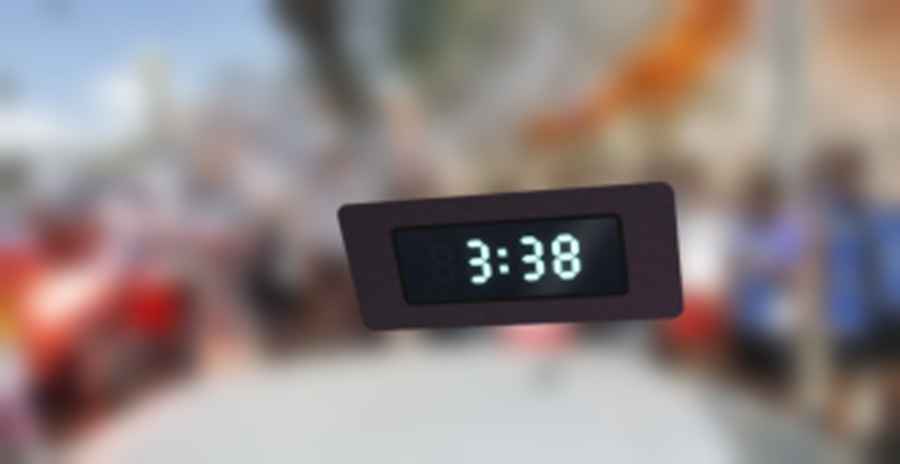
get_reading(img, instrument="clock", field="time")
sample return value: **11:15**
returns **3:38**
